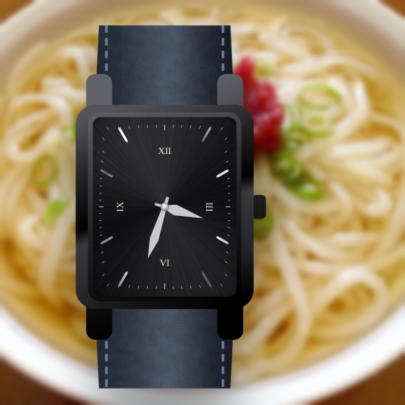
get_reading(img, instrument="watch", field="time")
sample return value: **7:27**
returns **3:33**
